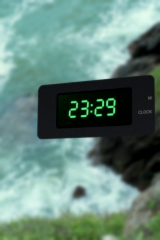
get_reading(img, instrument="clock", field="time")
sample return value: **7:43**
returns **23:29**
